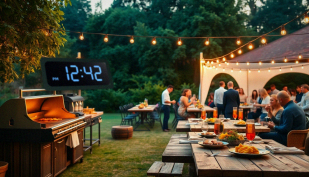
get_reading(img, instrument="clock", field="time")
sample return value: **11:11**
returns **12:42**
